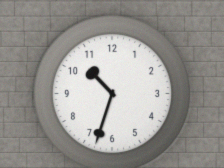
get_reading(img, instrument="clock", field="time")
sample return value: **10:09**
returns **10:33**
